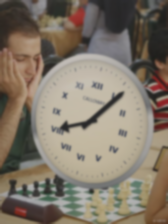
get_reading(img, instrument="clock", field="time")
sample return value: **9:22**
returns **8:06**
